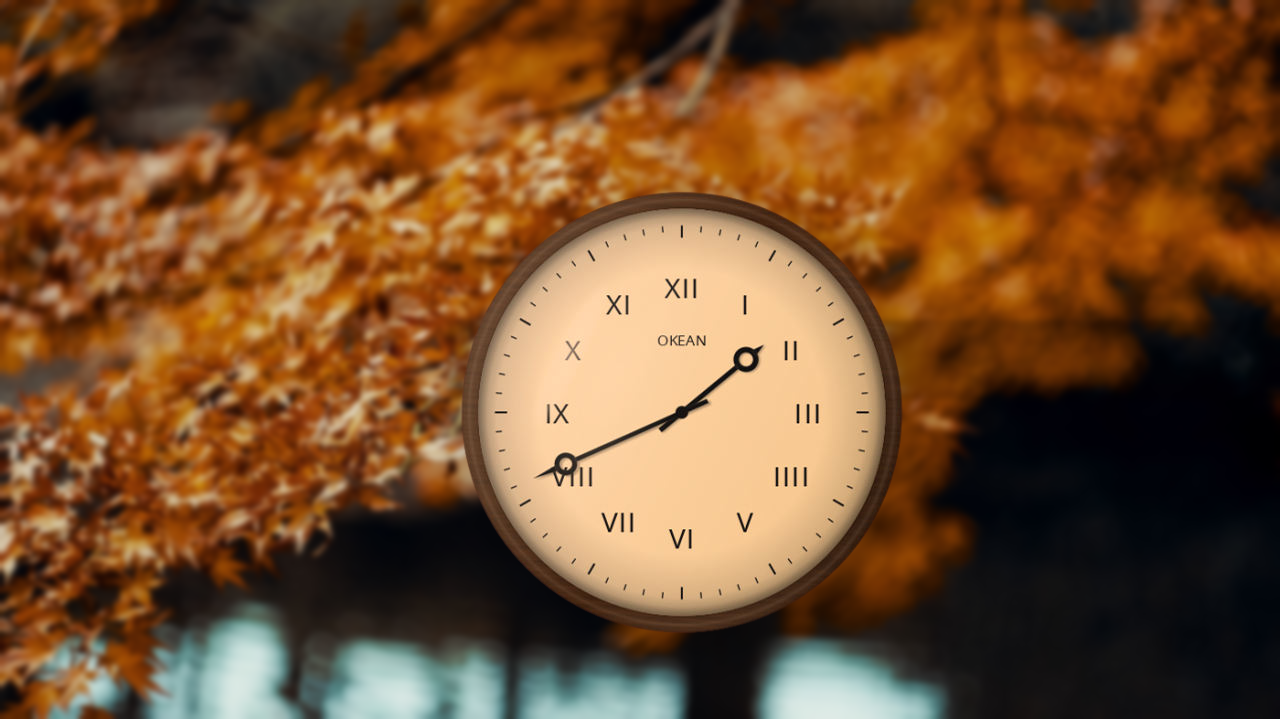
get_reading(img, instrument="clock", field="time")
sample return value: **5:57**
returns **1:41**
